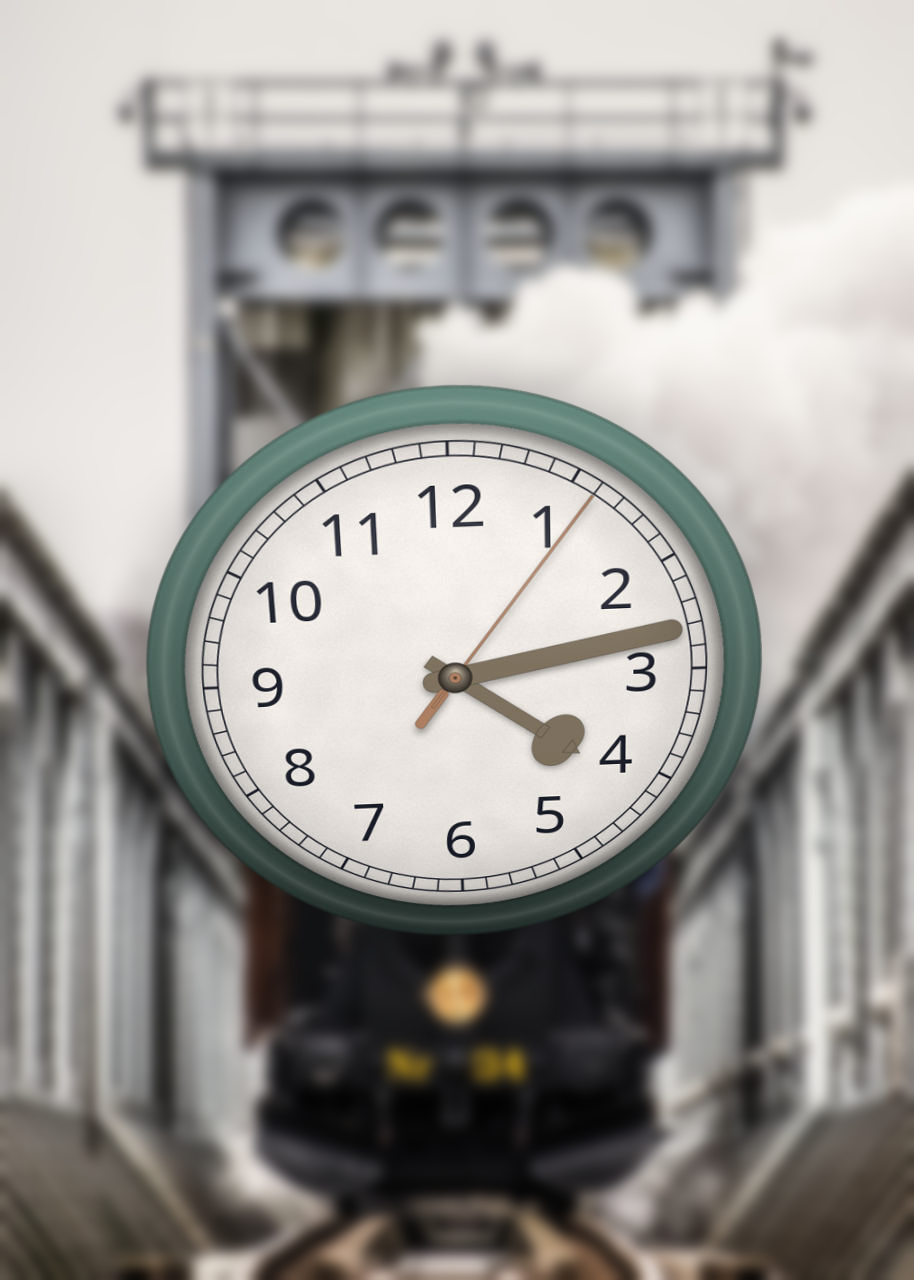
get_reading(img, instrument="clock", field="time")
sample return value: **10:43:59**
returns **4:13:06**
